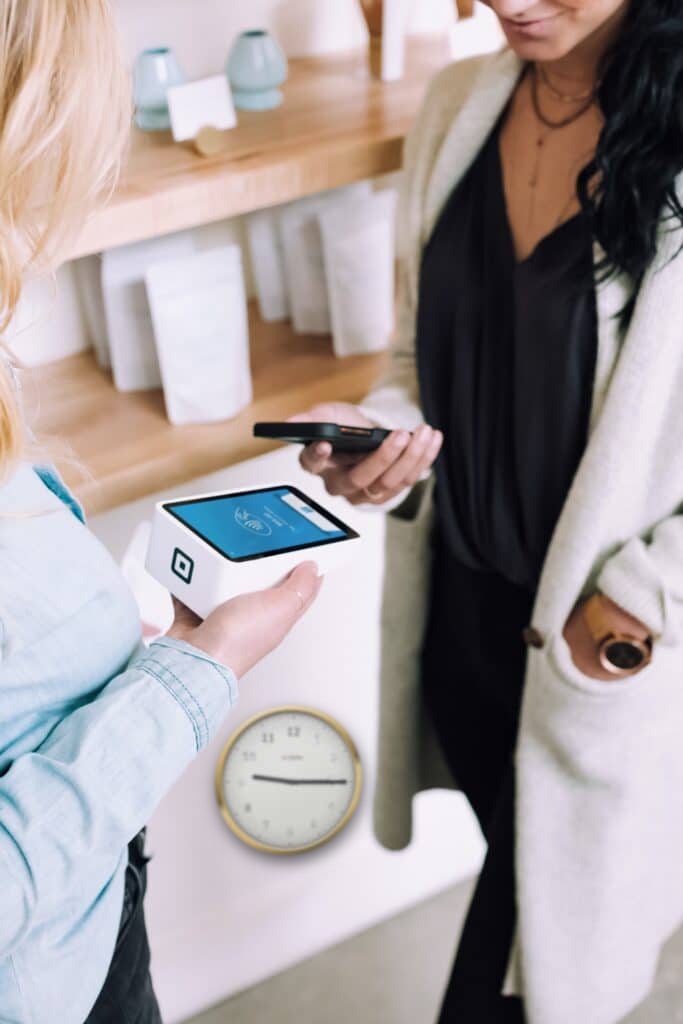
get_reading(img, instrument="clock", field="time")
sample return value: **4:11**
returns **9:15**
